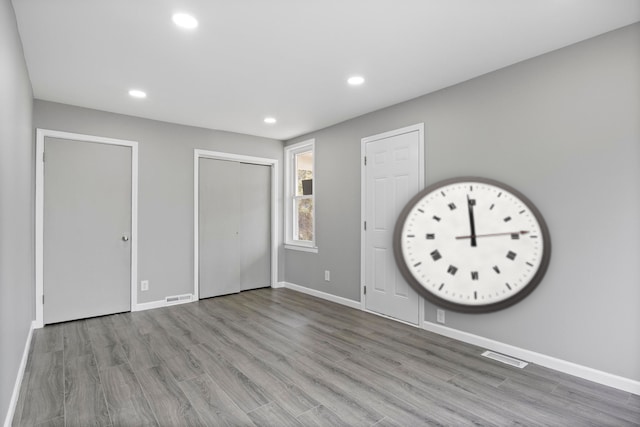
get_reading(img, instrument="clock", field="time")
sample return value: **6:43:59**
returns **11:59:14**
